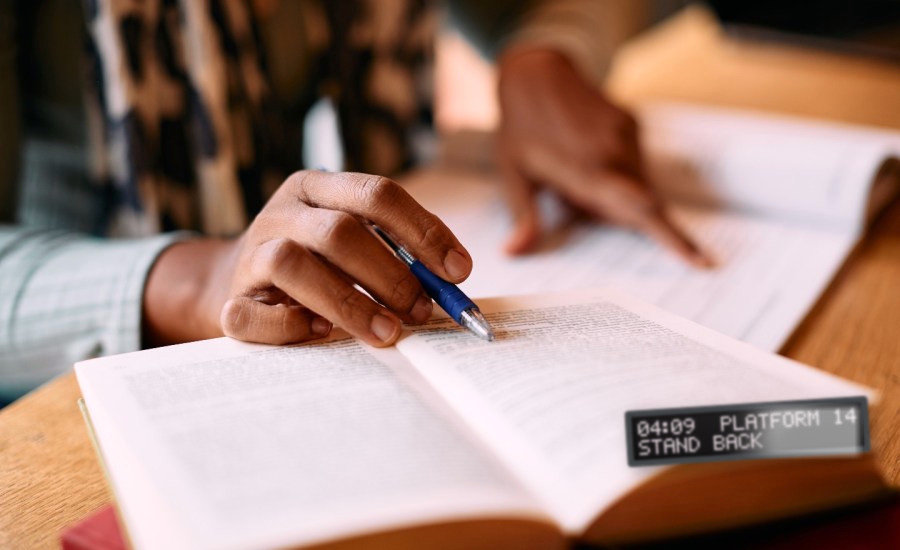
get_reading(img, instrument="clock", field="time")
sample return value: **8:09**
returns **4:09**
